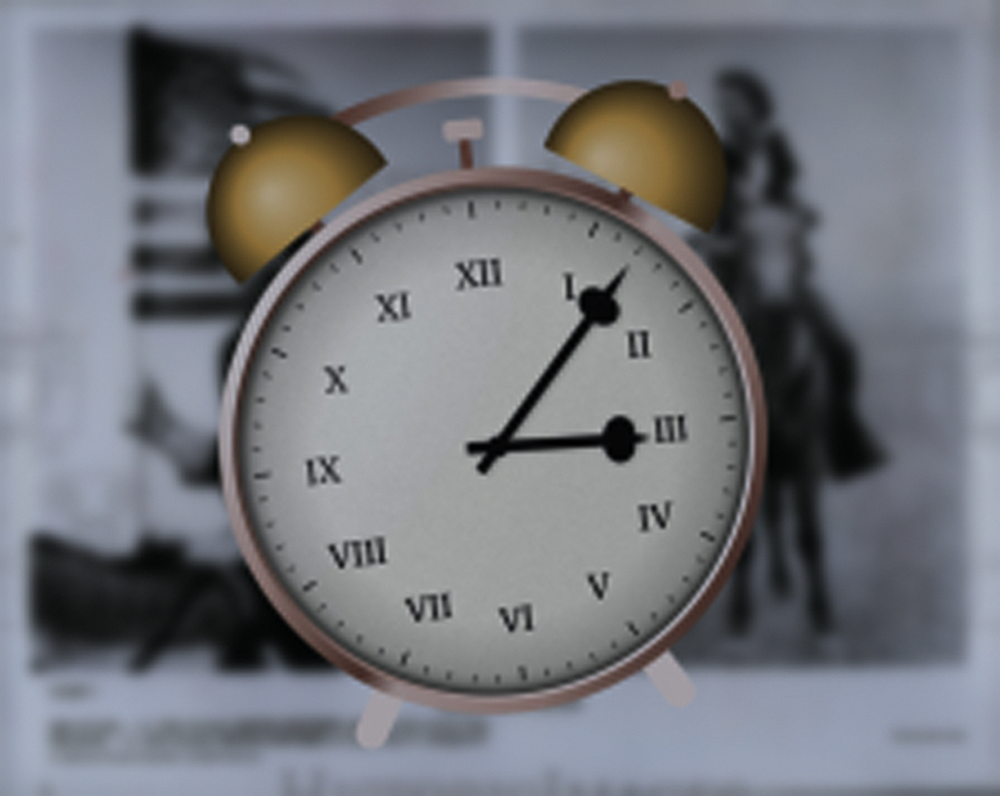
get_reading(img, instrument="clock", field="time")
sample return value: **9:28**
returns **3:07**
